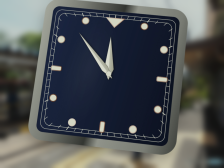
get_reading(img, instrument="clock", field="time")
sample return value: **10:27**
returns **11:53**
